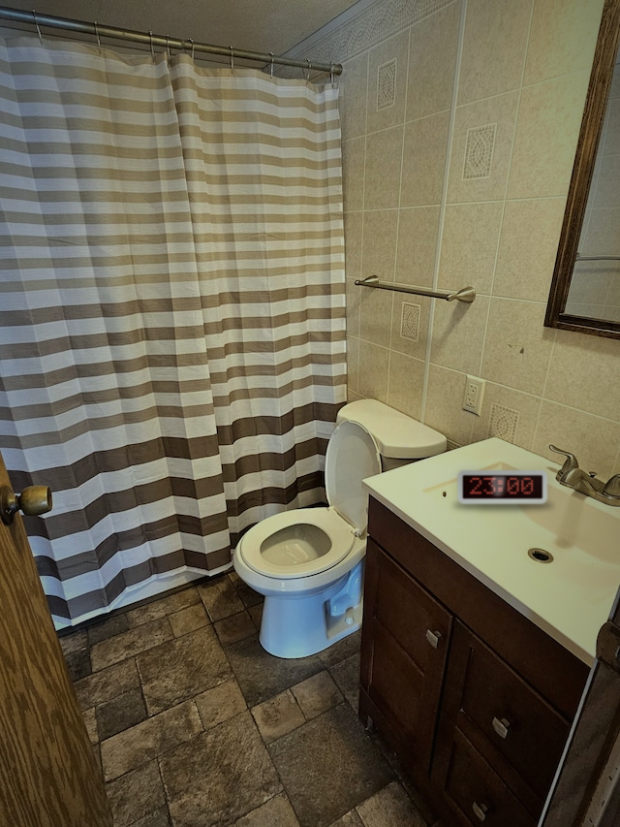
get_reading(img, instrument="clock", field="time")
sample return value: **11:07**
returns **23:00**
